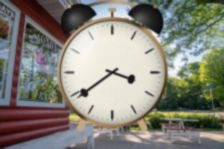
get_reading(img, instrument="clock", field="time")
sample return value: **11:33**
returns **3:39**
